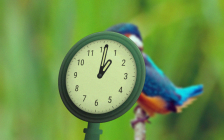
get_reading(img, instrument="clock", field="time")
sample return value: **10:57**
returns **1:01**
